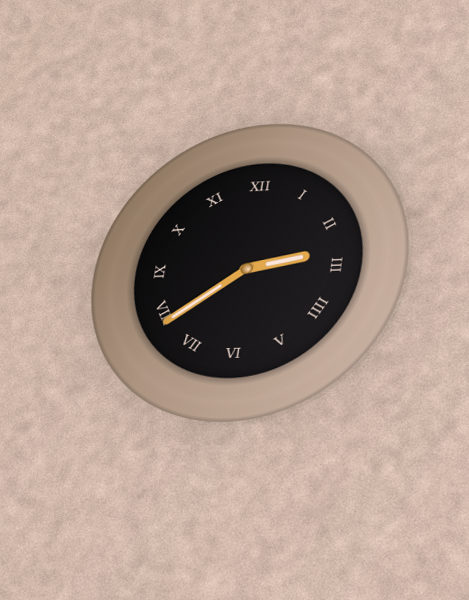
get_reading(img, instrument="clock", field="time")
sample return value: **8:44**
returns **2:39**
